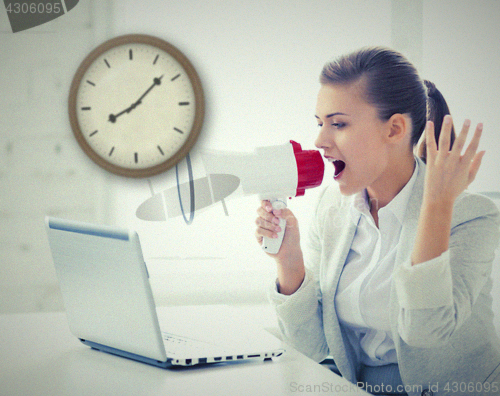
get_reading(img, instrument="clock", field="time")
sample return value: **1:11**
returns **8:08**
